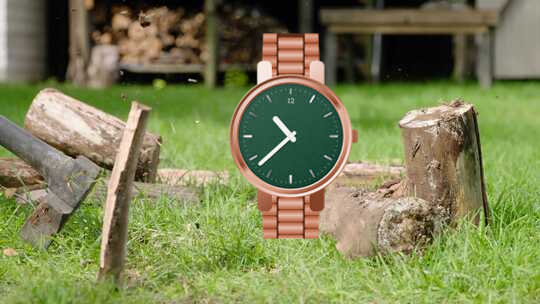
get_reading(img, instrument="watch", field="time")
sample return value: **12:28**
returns **10:38**
